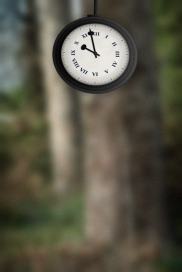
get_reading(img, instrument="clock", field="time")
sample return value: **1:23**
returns **9:58**
